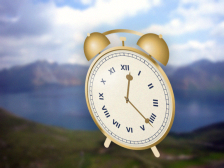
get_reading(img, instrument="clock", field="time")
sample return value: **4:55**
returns **12:22**
